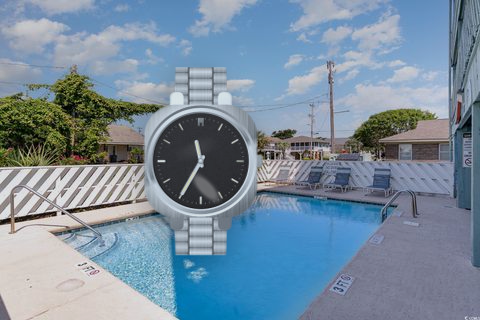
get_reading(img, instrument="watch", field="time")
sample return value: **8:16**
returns **11:35**
